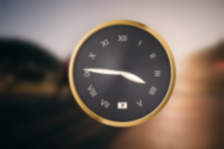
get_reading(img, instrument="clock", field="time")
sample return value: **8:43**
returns **3:46**
